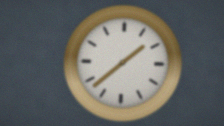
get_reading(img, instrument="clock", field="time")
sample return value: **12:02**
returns **1:38**
